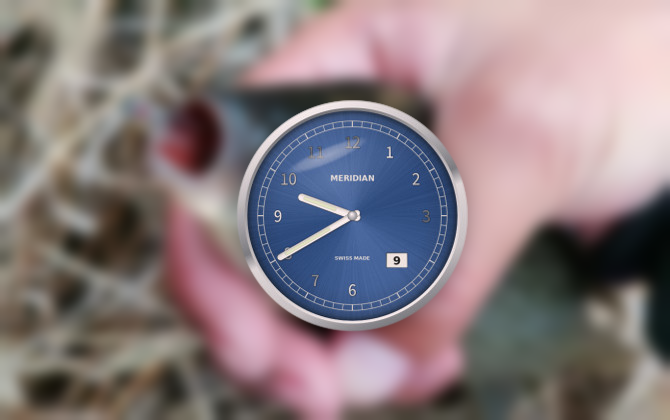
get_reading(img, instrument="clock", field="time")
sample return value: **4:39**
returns **9:40**
